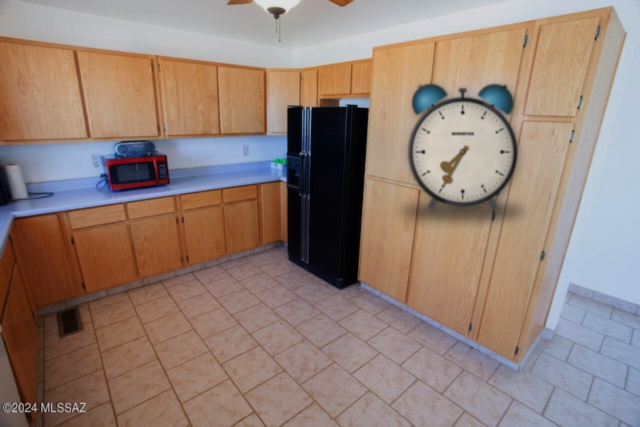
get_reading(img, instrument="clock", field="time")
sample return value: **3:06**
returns **7:35**
